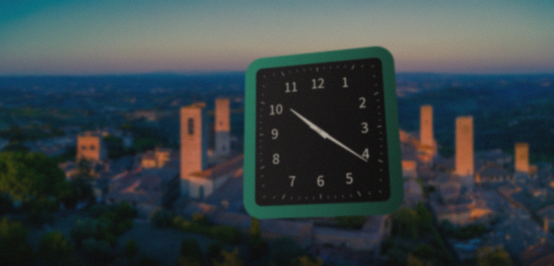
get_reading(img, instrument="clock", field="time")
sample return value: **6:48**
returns **10:21**
